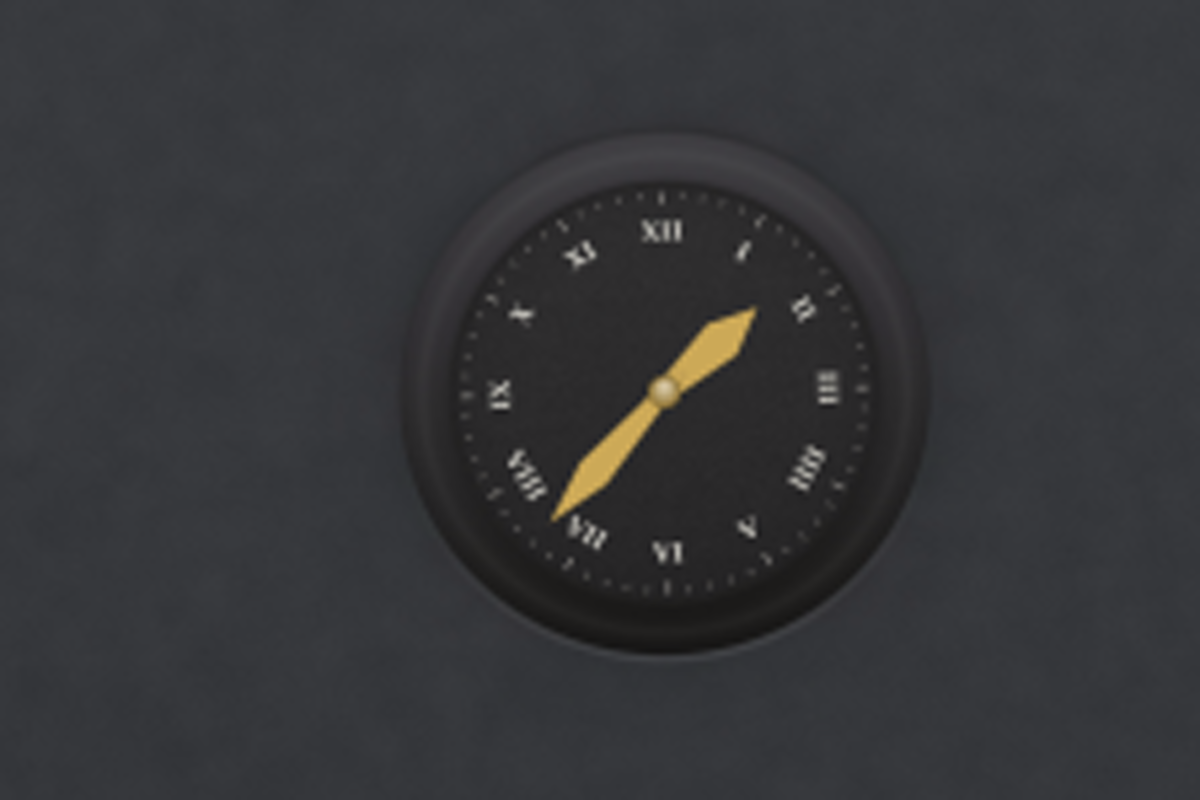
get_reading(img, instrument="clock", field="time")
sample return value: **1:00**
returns **1:37**
